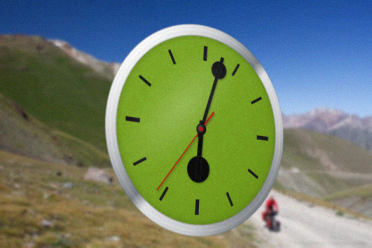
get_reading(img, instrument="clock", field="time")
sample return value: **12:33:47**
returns **6:02:36**
